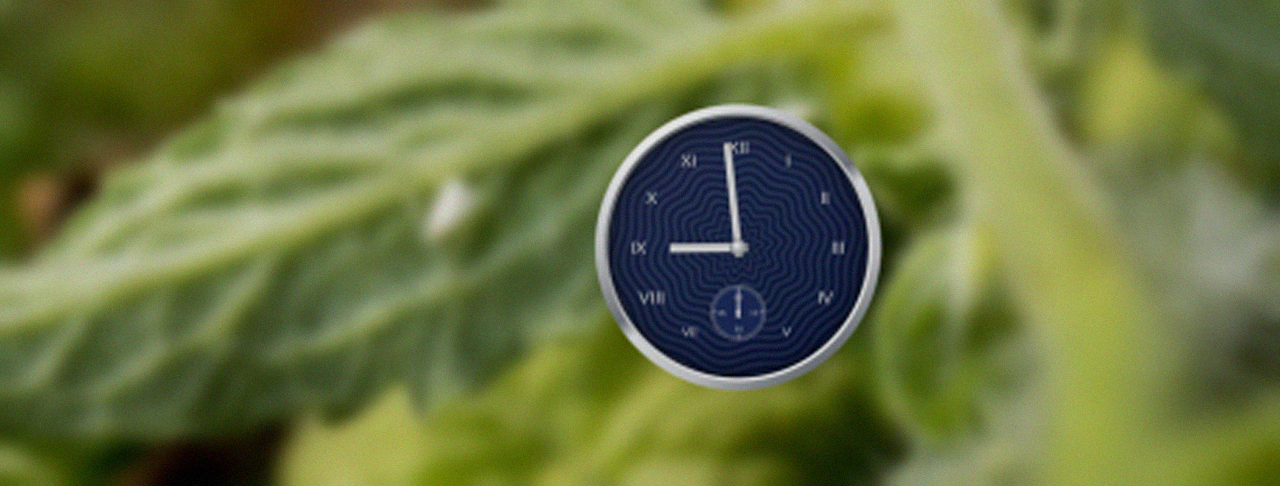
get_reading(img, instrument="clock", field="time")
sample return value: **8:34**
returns **8:59**
